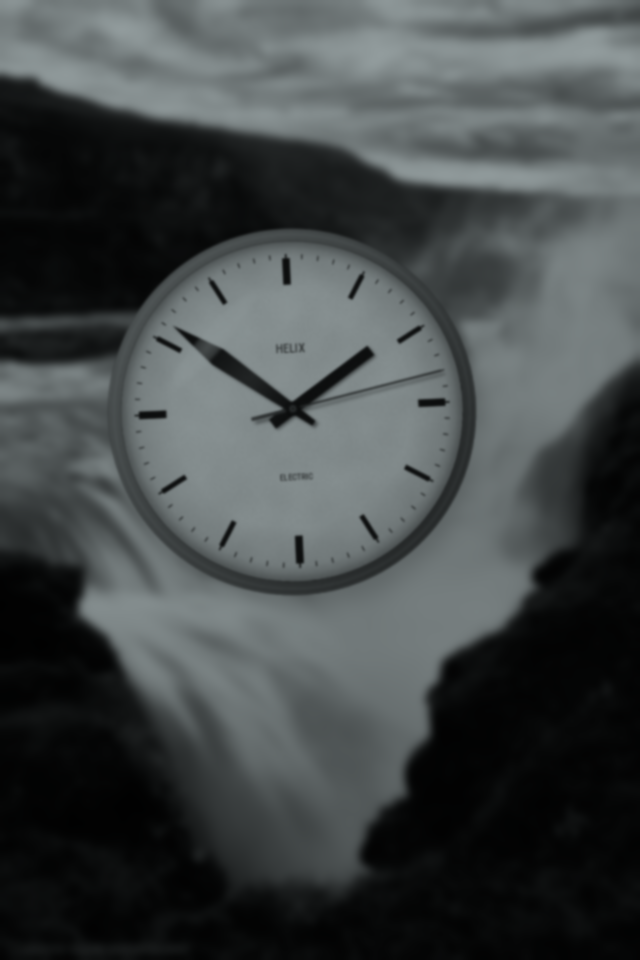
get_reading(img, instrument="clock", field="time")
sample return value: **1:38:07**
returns **1:51:13**
